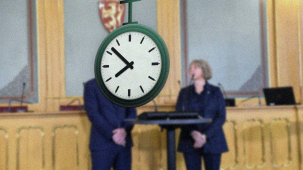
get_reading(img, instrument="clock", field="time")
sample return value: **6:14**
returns **7:52**
